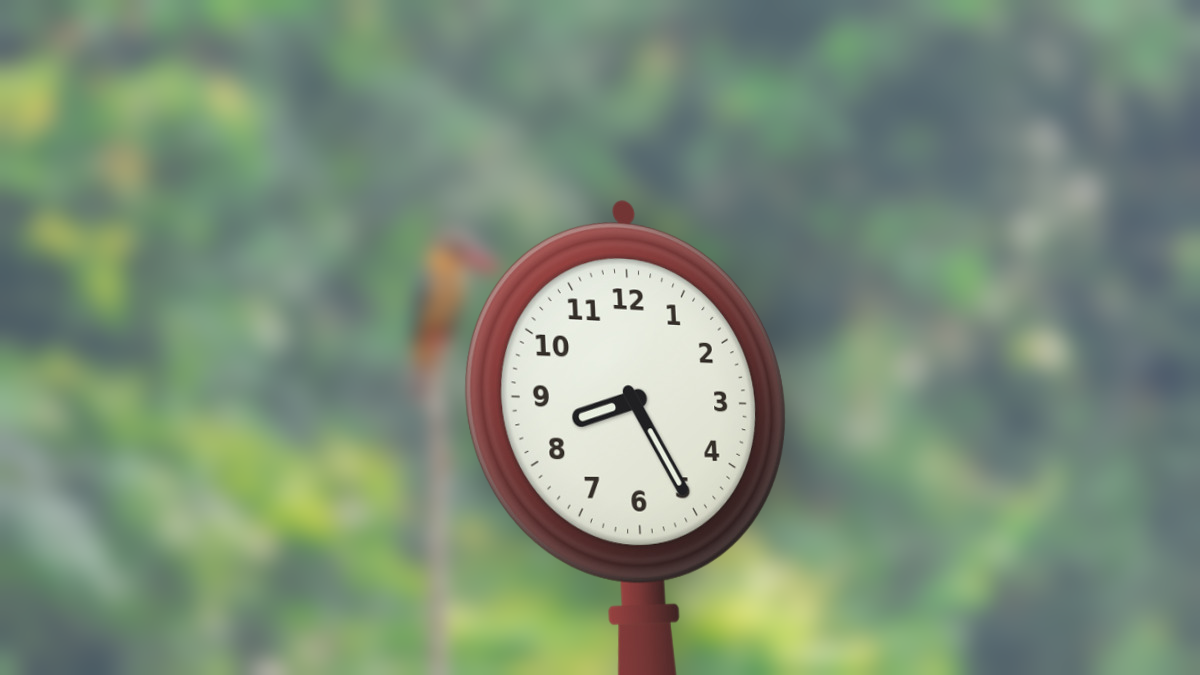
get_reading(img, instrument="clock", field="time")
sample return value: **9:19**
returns **8:25**
